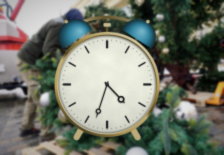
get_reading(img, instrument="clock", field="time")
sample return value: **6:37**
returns **4:33**
